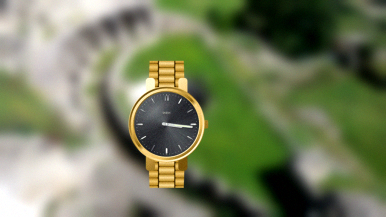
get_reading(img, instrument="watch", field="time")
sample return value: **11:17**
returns **3:16**
